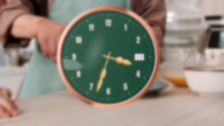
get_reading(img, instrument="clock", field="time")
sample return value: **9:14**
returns **3:33**
